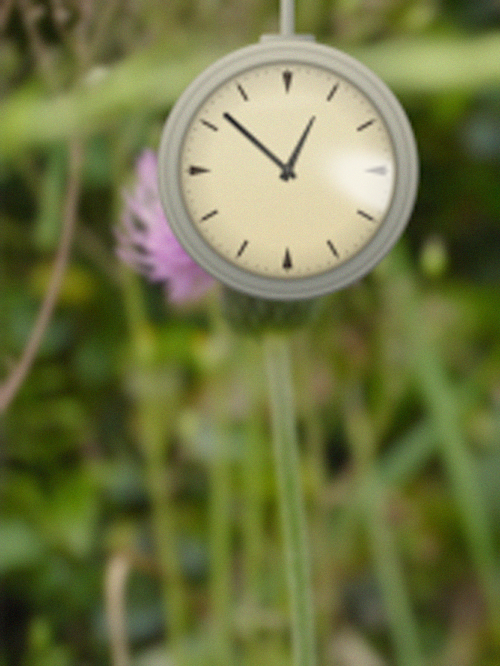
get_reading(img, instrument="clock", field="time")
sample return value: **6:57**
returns **12:52**
